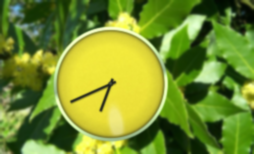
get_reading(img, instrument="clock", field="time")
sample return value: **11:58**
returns **6:41**
